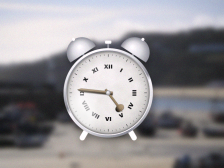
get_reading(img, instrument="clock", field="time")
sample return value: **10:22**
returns **4:46**
